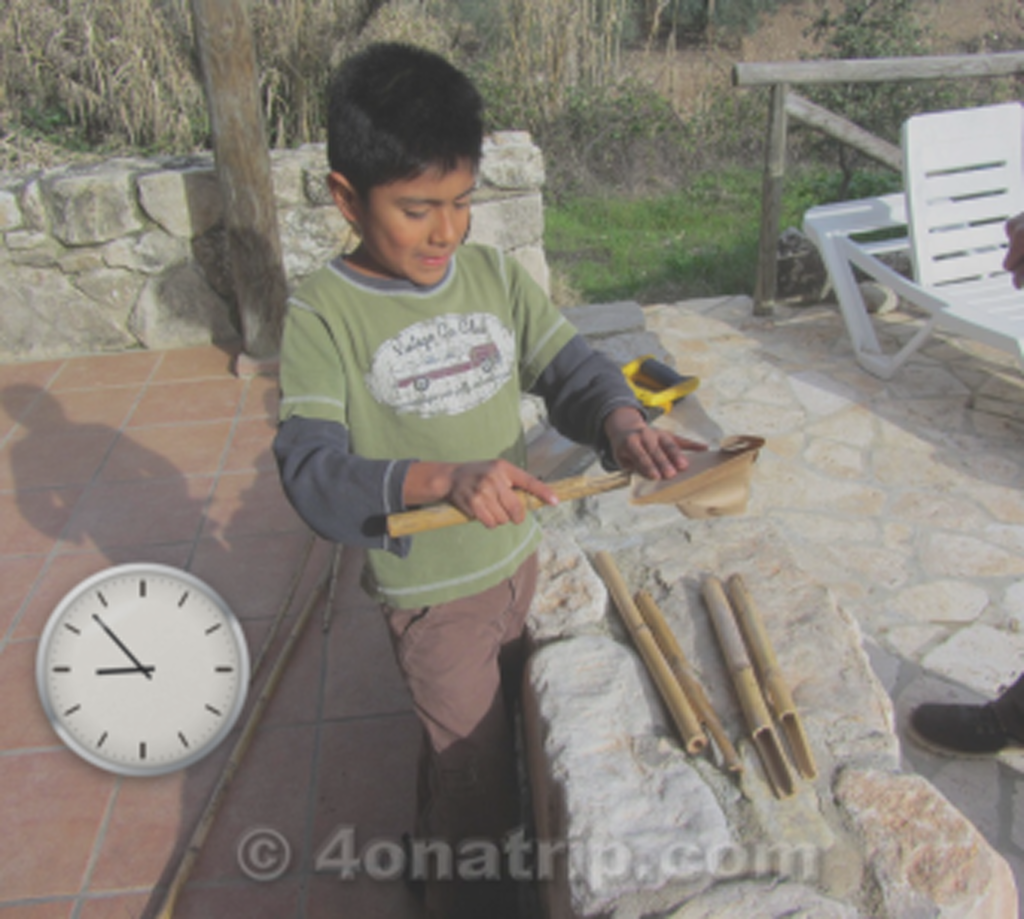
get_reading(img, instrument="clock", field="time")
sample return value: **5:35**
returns **8:53**
